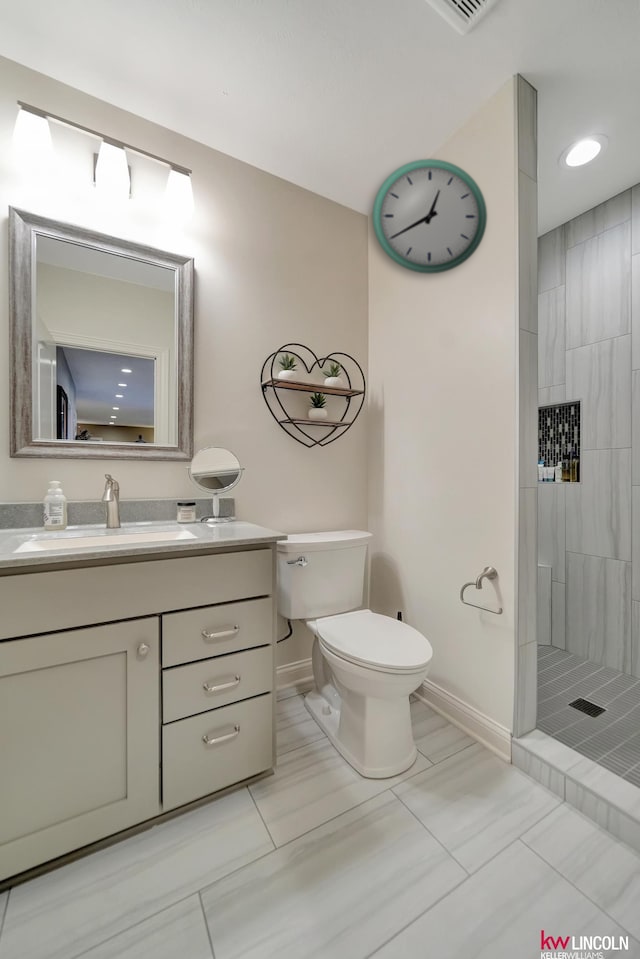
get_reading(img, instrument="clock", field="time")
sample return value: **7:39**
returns **12:40**
